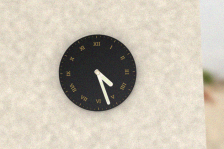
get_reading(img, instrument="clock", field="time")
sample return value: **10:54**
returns **4:27**
